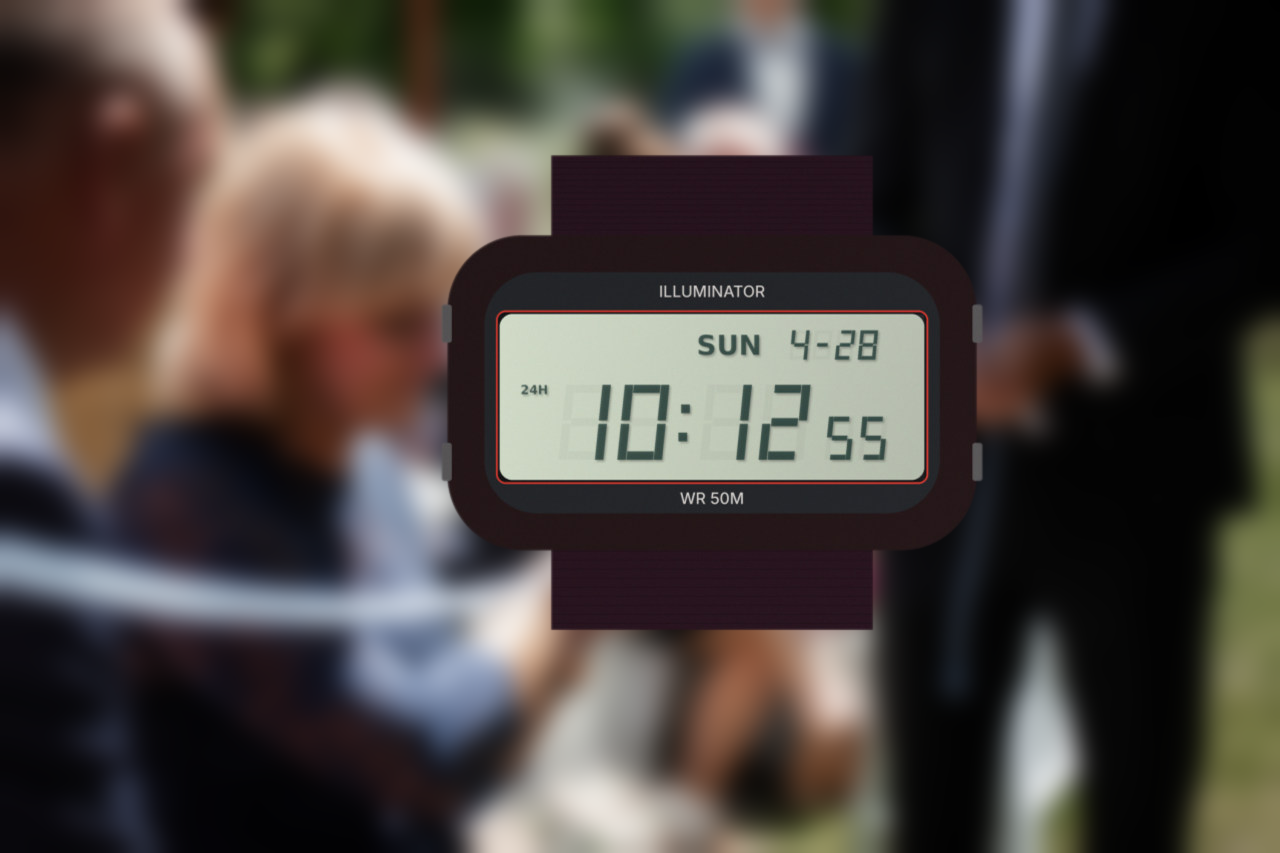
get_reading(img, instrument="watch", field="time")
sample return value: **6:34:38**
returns **10:12:55**
